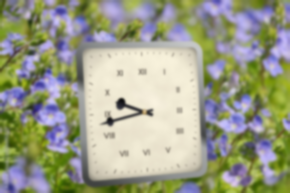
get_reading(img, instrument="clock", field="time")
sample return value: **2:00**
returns **9:43**
